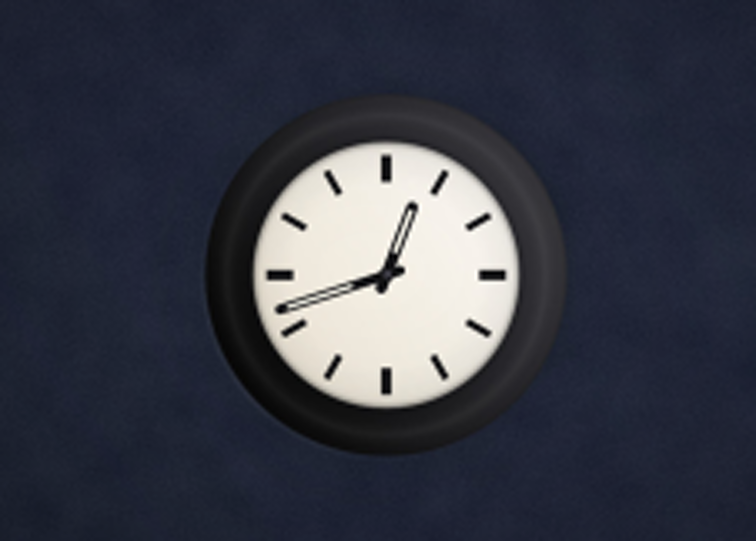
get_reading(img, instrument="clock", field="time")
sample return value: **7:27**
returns **12:42**
